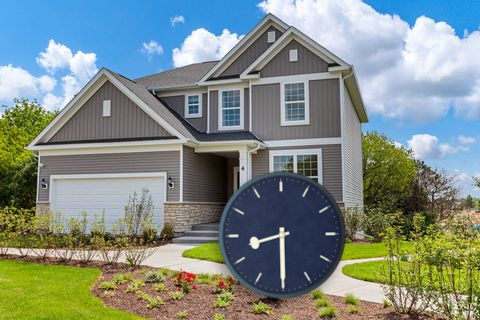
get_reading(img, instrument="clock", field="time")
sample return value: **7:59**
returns **8:30**
